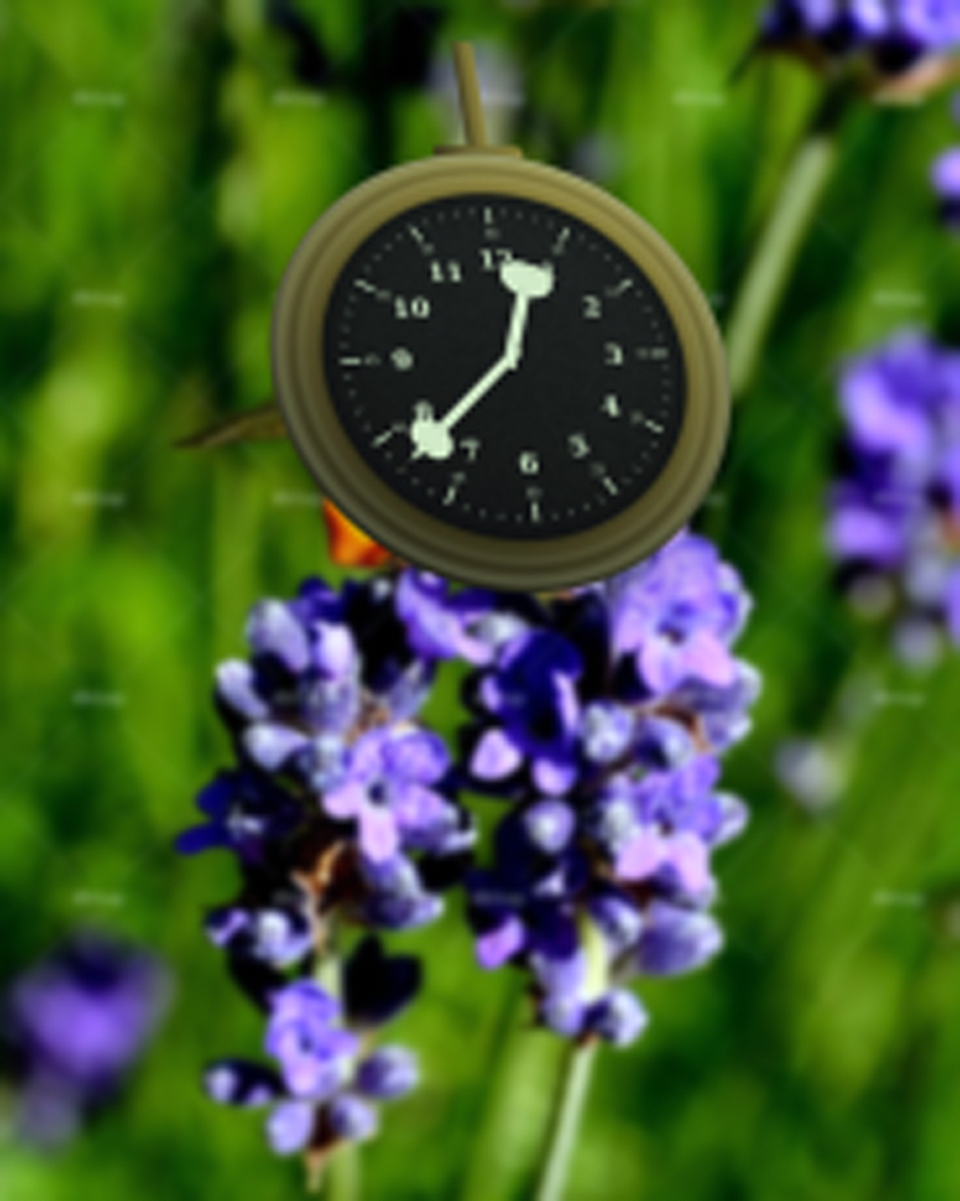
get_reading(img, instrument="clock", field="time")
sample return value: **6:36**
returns **12:38**
